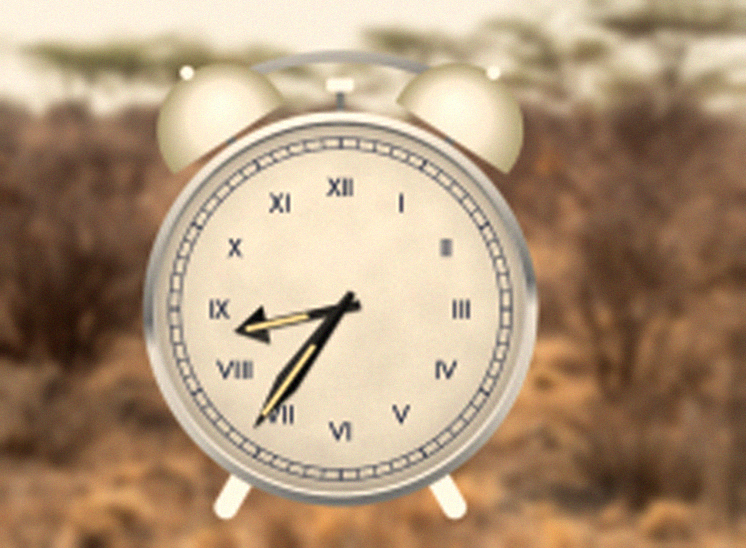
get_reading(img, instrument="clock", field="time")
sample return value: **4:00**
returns **8:36**
